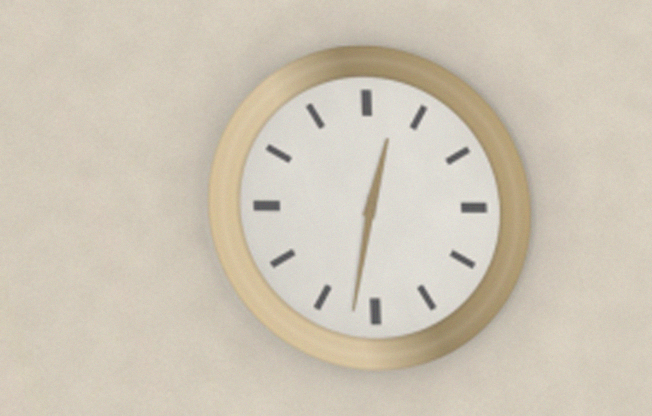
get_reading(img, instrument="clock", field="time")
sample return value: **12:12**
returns **12:32**
